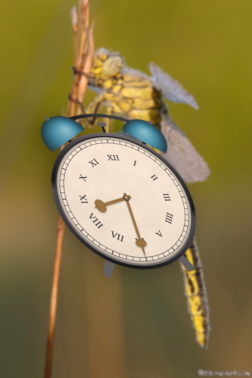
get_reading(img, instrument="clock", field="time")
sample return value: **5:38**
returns **8:30**
